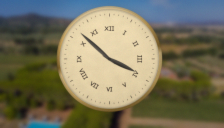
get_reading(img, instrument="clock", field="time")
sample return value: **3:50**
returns **3:52**
